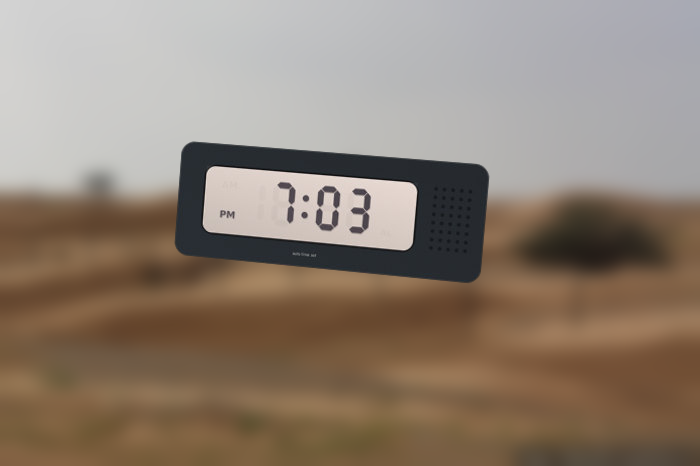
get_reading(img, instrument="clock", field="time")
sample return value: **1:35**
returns **7:03**
